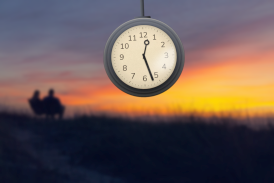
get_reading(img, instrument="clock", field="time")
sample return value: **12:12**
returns **12:27**
